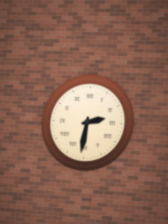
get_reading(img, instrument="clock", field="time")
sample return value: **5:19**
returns **2:31**
